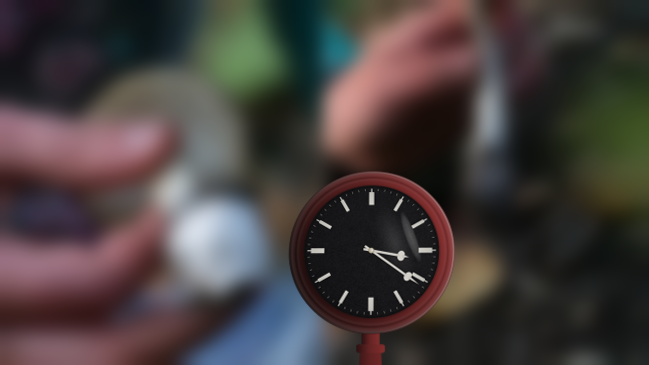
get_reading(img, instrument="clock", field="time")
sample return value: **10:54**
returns **3:21**
